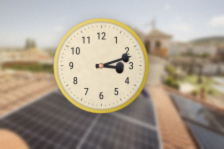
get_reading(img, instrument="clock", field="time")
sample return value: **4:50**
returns **3:12**
